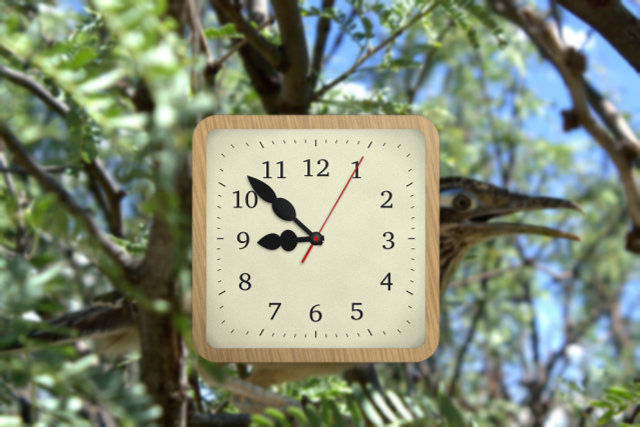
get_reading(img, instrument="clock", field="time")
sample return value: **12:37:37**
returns **8:52:05**
